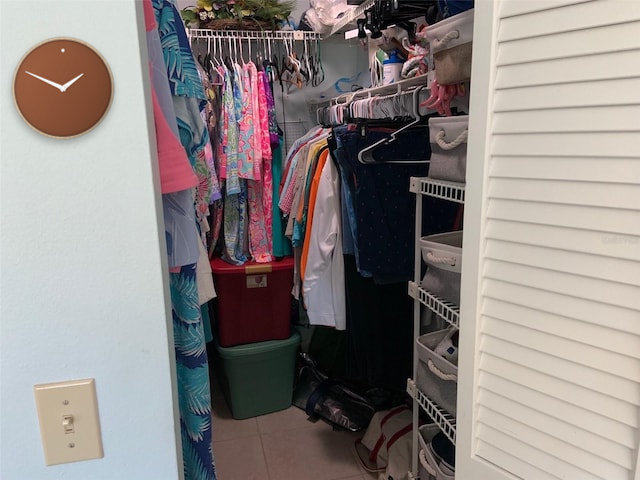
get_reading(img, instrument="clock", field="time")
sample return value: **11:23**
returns **1:49**
